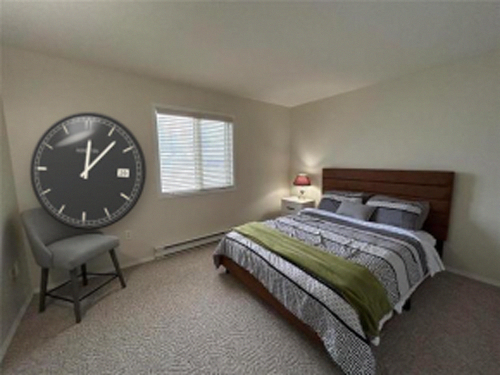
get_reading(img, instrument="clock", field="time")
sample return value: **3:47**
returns **12:07**
